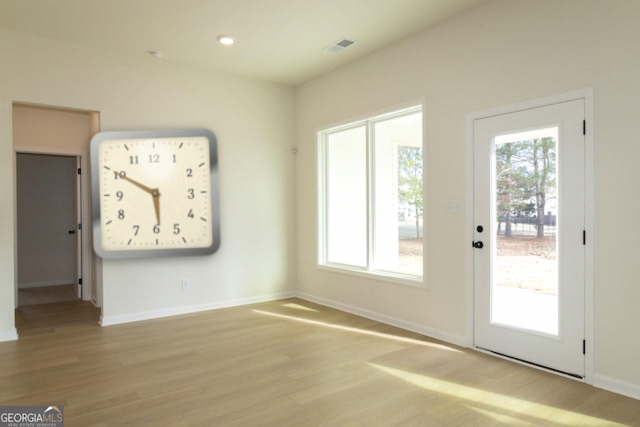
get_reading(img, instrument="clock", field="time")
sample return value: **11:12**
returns **5:50**
